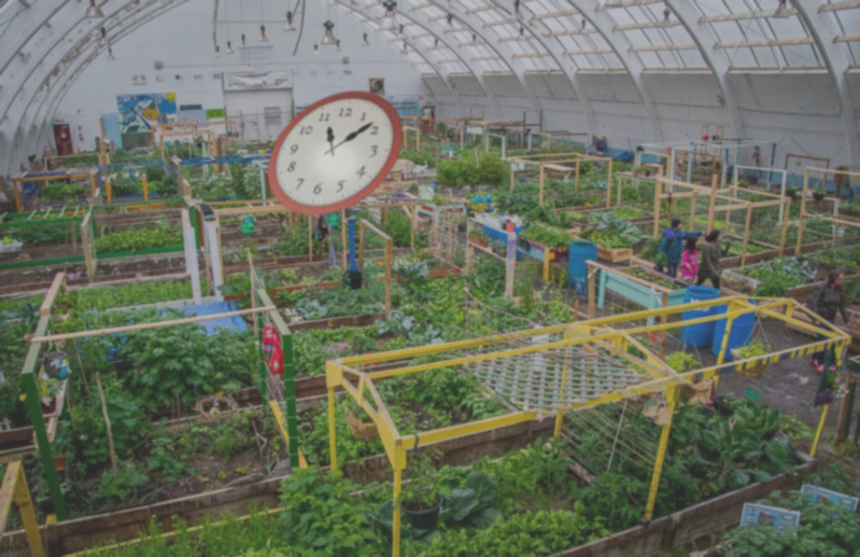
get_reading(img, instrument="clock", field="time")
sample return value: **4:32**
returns **11:08**
